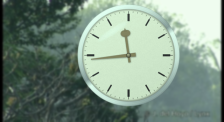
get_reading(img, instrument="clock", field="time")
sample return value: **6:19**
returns **11:44**
